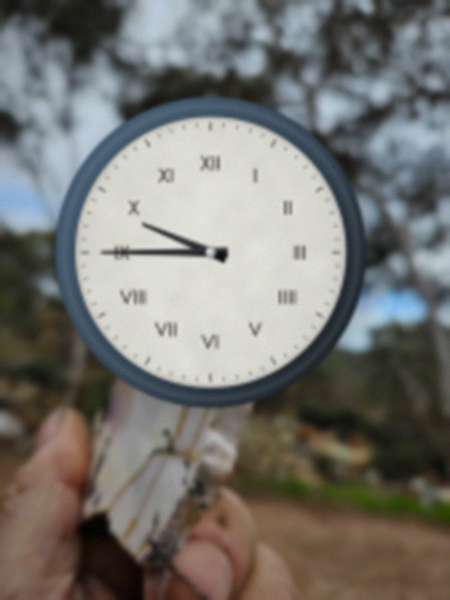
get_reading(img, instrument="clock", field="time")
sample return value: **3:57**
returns **9:45**
